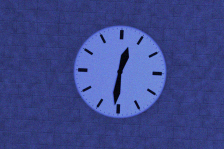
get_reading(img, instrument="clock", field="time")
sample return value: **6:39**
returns **12:31**
